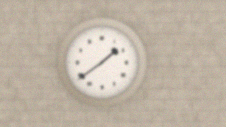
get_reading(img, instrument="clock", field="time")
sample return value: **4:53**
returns **1:39**
